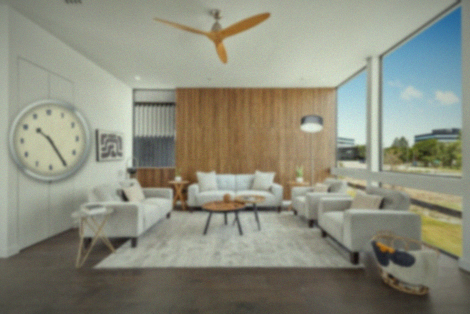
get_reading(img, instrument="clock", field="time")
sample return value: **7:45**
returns **10:25**
